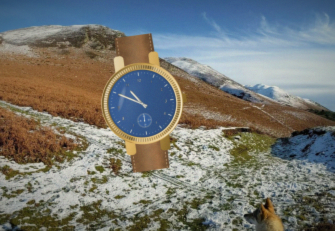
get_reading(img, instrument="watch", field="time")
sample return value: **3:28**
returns **10:50**
